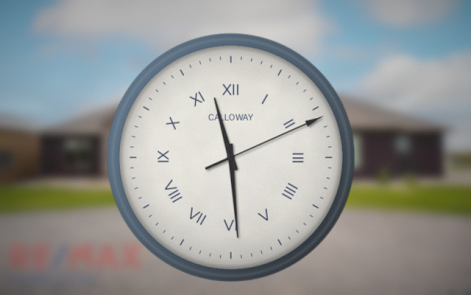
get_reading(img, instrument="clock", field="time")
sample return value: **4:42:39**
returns **11:29:11**
